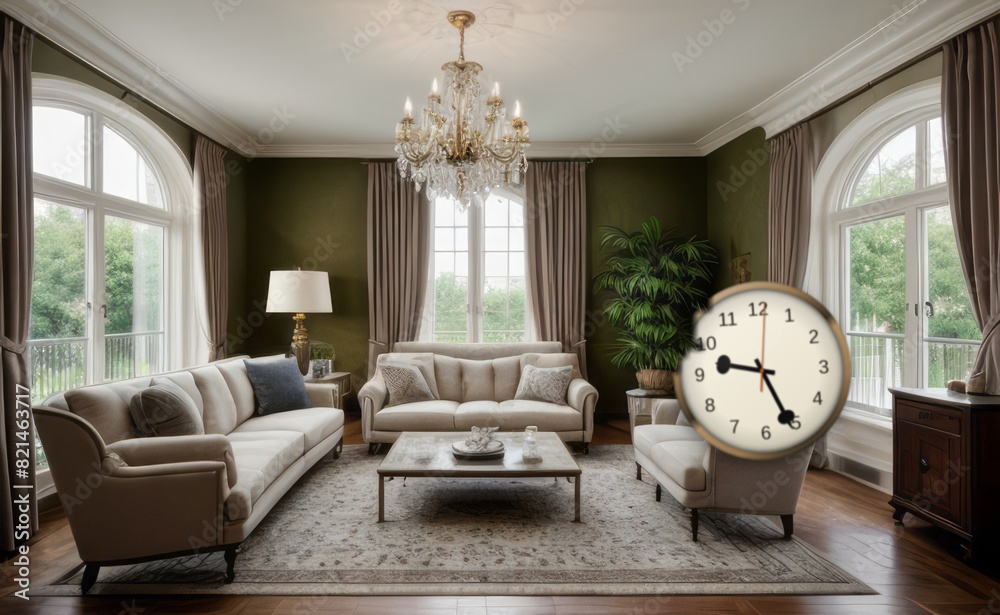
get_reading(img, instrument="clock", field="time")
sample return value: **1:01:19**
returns **9:26:01**
